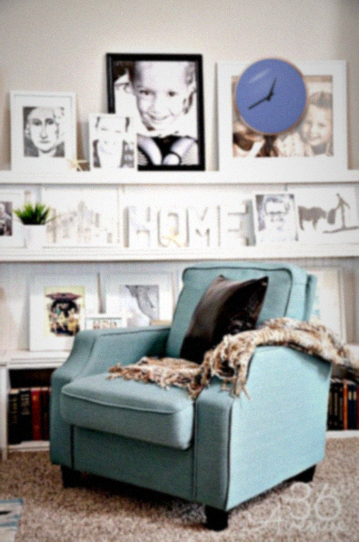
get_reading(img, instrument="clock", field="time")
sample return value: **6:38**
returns **12:40**
